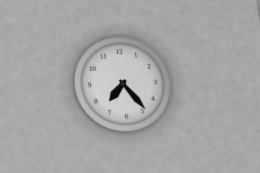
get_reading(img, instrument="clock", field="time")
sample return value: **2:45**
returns **7:24**
